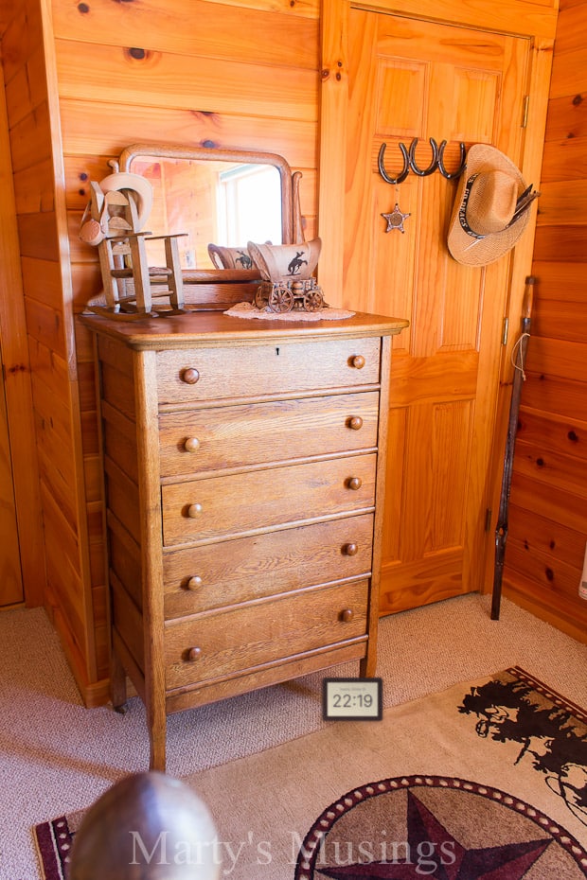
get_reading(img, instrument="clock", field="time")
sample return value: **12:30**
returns **22:19**
